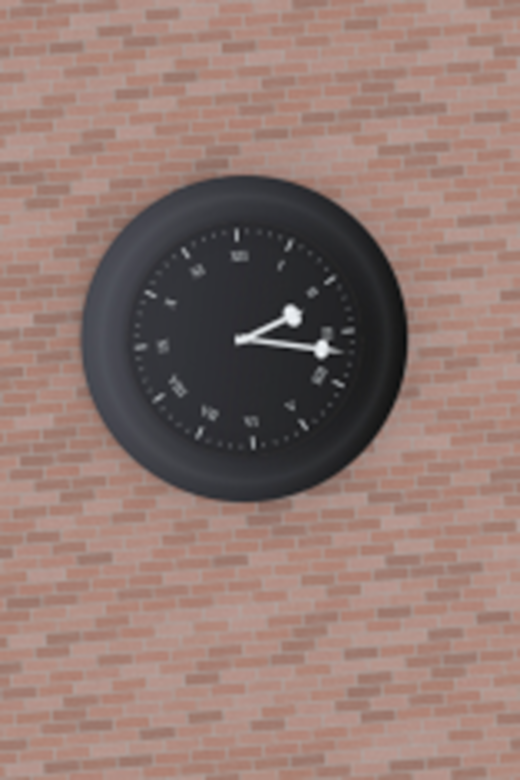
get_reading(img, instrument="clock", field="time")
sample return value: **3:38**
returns **2:17**
